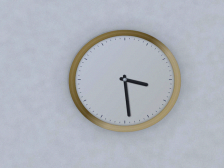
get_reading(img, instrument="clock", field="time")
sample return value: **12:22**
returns **3:29**
